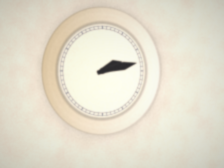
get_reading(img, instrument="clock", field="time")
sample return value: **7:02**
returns **2:13**
